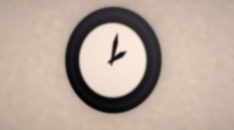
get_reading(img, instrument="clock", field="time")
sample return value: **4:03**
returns **2:02**
